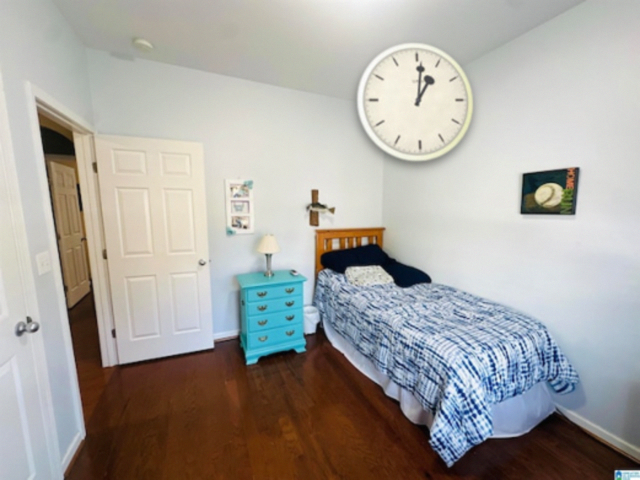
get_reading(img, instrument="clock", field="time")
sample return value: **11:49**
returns **1:01**
